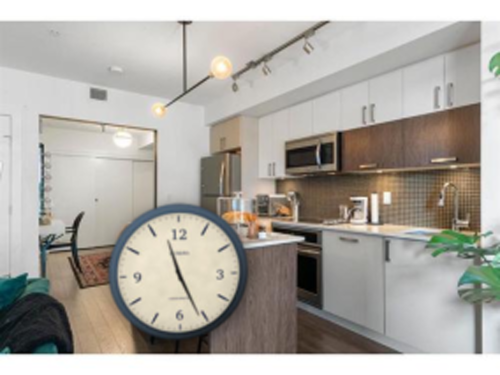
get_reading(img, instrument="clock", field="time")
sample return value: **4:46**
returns **11:26**
